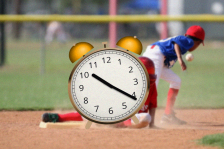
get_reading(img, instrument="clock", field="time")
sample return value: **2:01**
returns **10:21**
